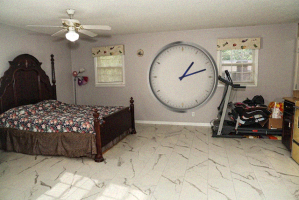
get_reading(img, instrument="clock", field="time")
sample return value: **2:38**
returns **1:12**
